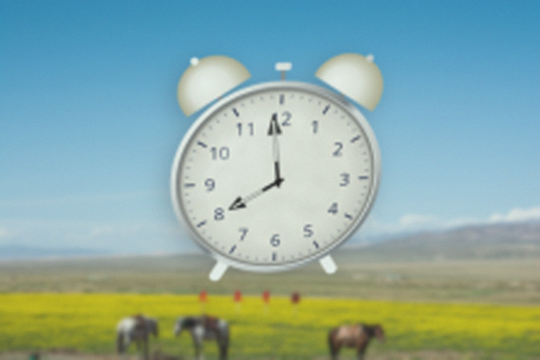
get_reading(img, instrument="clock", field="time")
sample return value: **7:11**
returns **7:59**
